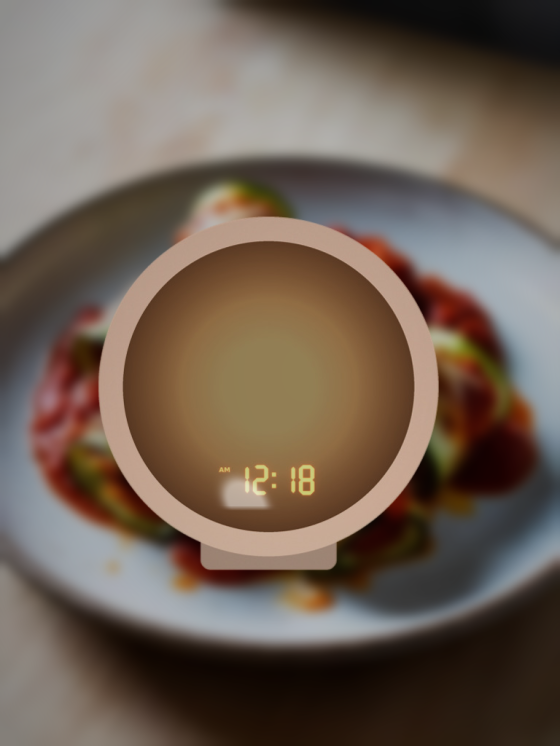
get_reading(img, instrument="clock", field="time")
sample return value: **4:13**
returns **12:18**
